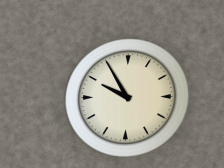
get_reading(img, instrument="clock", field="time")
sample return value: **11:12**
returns **9:55**
